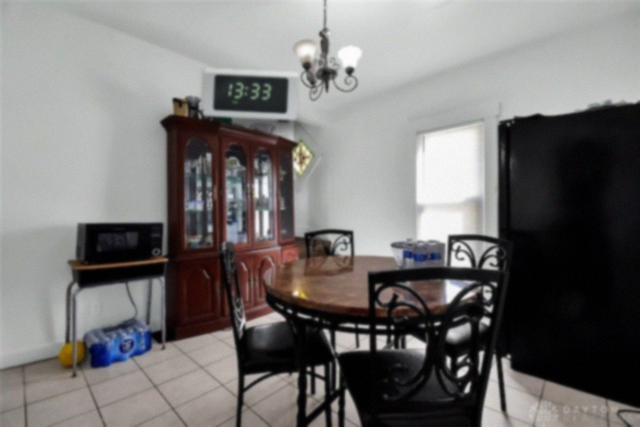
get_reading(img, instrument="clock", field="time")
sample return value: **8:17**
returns **13:33**
